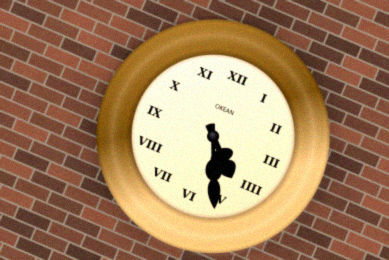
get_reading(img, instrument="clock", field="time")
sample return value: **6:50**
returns **4:26**
